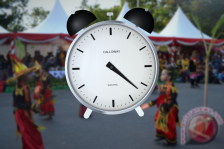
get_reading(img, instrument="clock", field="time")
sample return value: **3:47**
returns **4:22**
